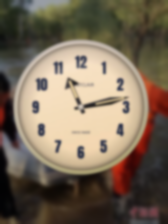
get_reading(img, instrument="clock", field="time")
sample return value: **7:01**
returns **11:13**
